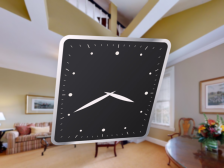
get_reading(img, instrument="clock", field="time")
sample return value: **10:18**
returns **3:40**
